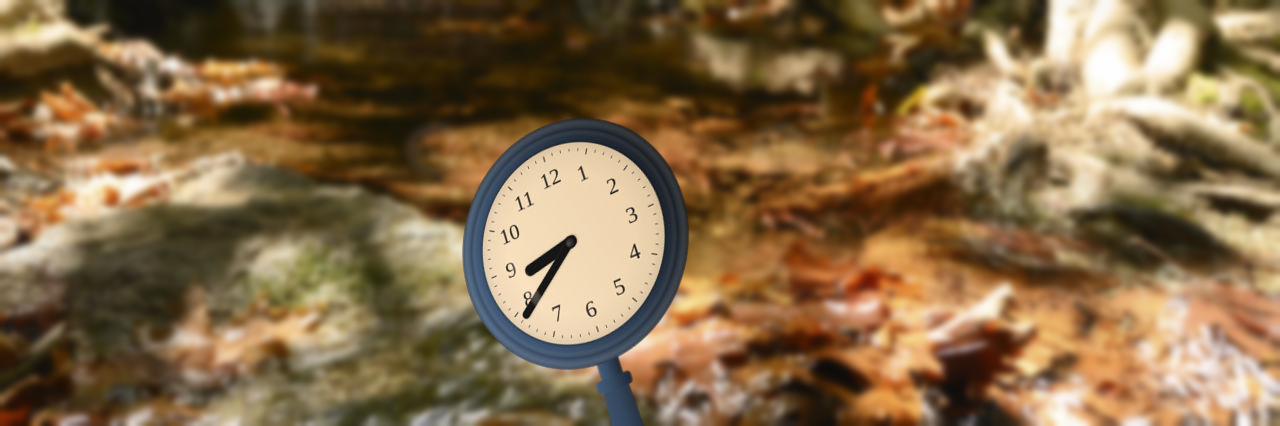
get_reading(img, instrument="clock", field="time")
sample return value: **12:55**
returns **8:39**
